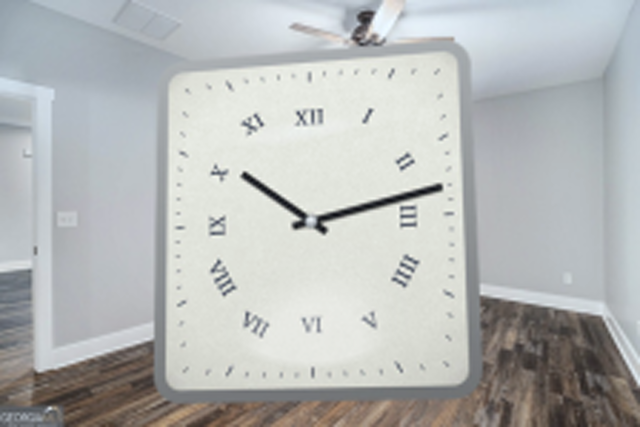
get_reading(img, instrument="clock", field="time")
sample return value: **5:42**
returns **10:13**
